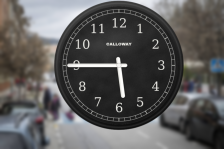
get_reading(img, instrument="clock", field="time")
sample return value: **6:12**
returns **5:45**
